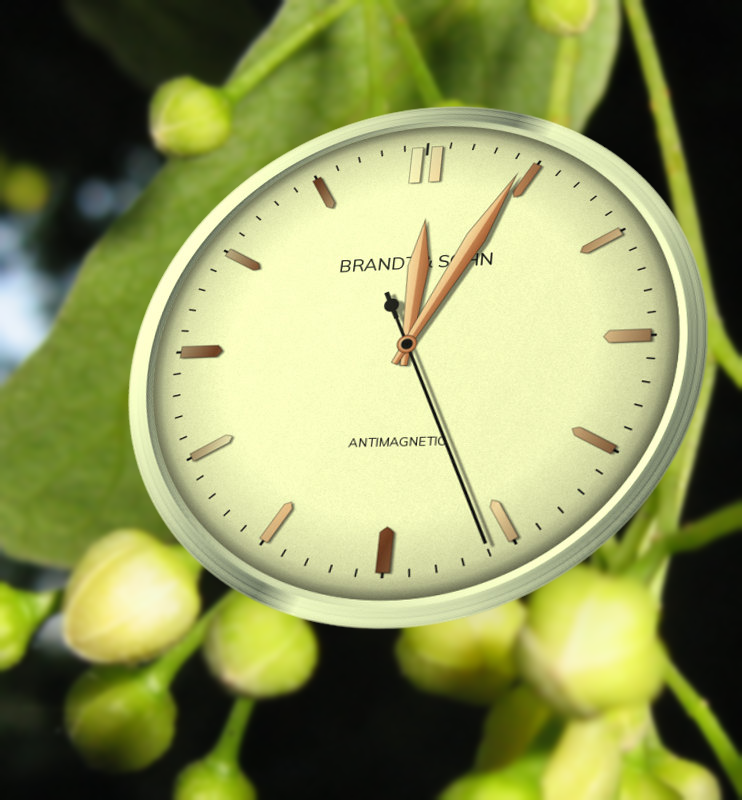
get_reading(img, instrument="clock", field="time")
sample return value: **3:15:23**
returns **12:04:26**
